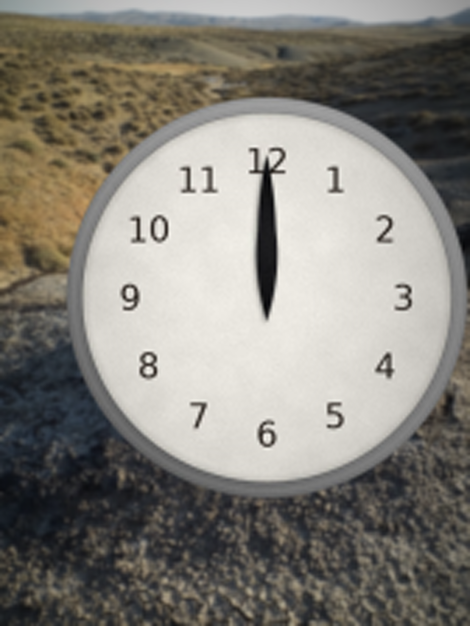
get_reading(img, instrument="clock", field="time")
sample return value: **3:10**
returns **12:00**
